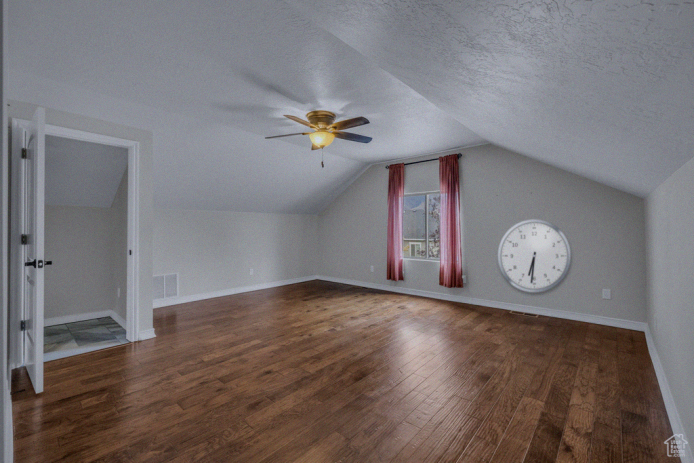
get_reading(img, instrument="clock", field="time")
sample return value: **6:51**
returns **6:31**
